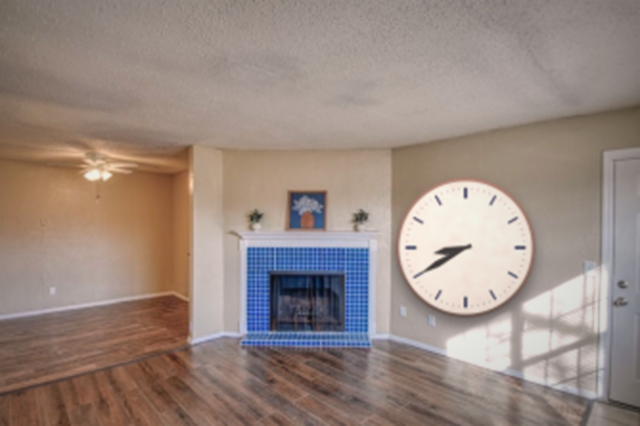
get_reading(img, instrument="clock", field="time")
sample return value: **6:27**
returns **8:40**
